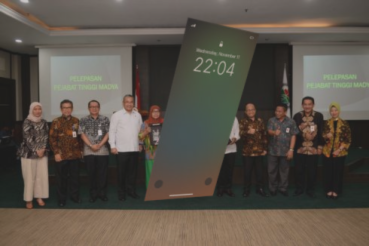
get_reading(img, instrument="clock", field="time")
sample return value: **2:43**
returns **22:04**
